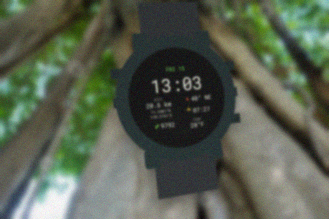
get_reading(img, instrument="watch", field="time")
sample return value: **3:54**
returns **13:03**
